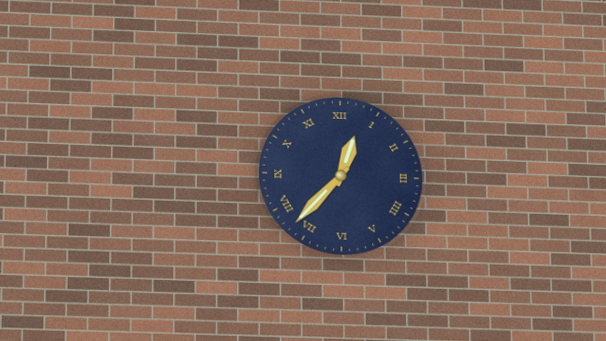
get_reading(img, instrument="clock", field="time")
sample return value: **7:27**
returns **12:37**
